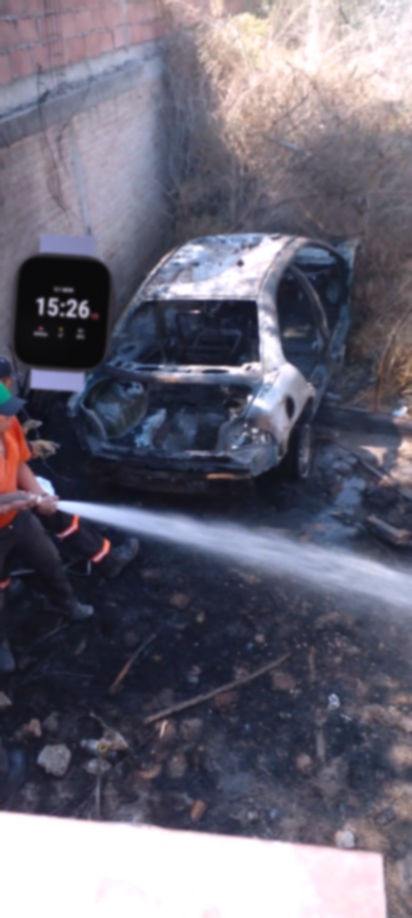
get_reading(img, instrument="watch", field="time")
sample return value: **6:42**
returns **15:26**
